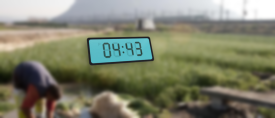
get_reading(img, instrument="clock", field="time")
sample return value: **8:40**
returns **4:43**
